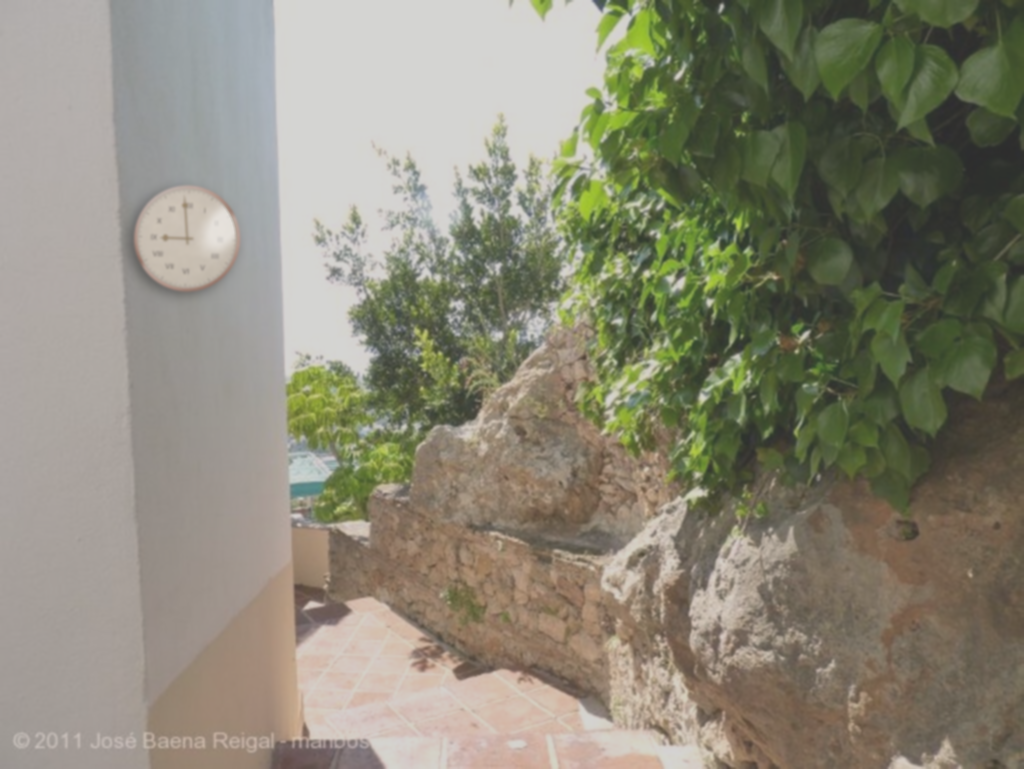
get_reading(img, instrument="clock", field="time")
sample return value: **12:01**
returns **8:59**
